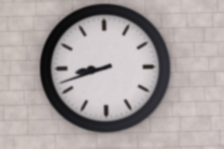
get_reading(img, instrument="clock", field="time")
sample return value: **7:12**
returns **8:42**
